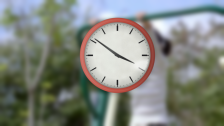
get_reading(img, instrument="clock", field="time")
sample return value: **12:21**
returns **3:51**
